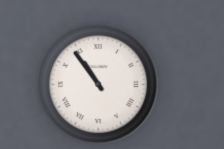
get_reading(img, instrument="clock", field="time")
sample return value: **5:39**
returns **10:54**
